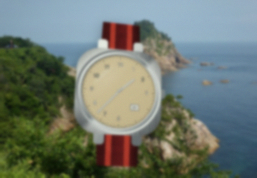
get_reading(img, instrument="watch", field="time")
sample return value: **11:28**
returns **1:37**
